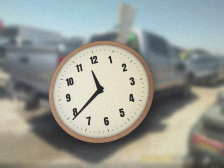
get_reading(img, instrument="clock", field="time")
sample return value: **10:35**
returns **11:39**
